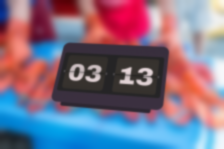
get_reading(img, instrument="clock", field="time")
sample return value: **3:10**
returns **3:13**
